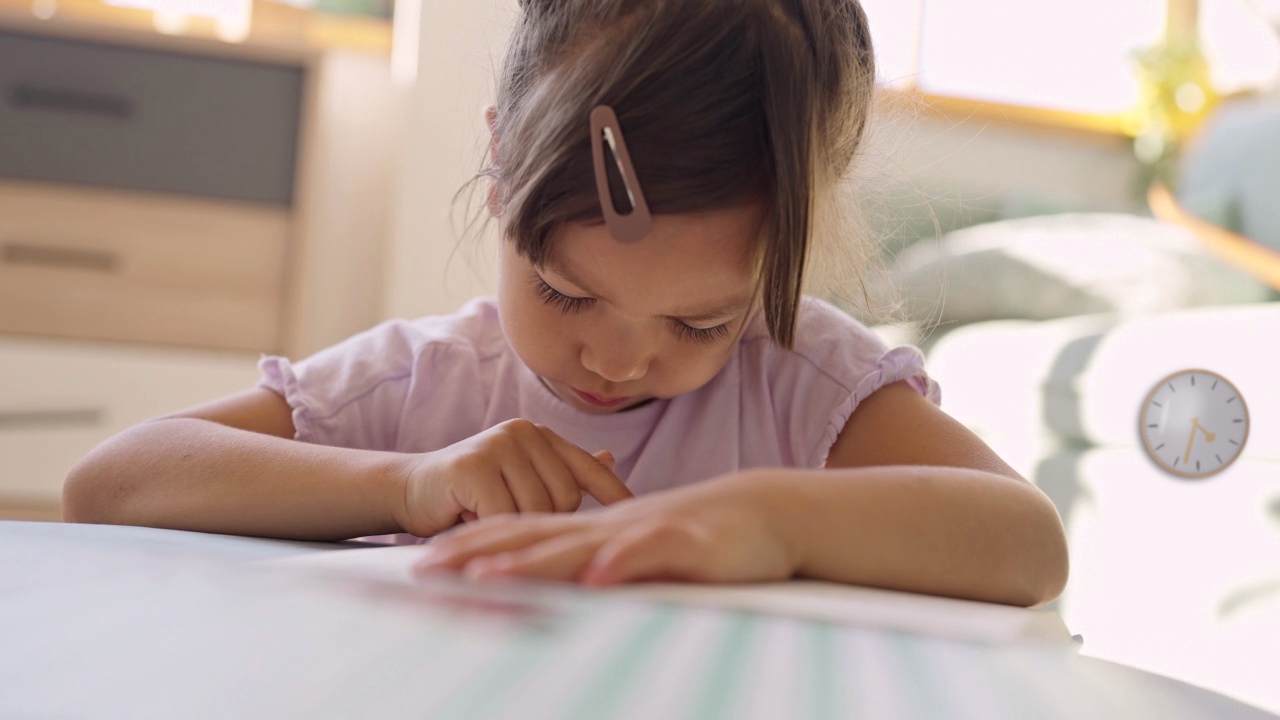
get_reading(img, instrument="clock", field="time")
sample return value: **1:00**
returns **4:33**
